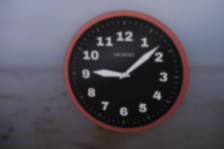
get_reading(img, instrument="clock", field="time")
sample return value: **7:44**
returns **9:08**
